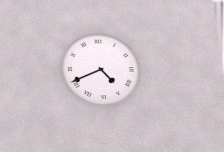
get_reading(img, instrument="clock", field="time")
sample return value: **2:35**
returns **4:41**
